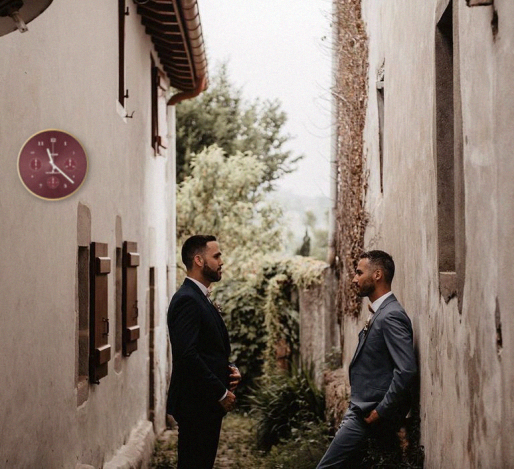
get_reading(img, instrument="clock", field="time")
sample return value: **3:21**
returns **11:22**
